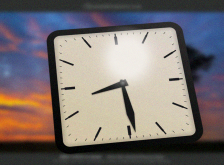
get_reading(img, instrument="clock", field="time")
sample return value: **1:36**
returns **8:29**
